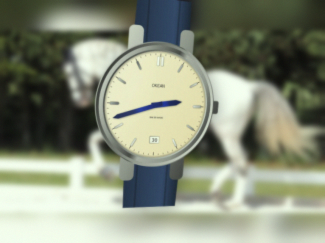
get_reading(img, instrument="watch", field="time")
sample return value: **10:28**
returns **2:42**
